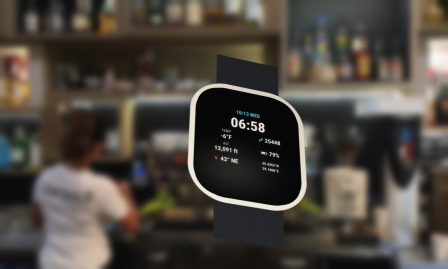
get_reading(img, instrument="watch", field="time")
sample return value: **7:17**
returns **6:58**
